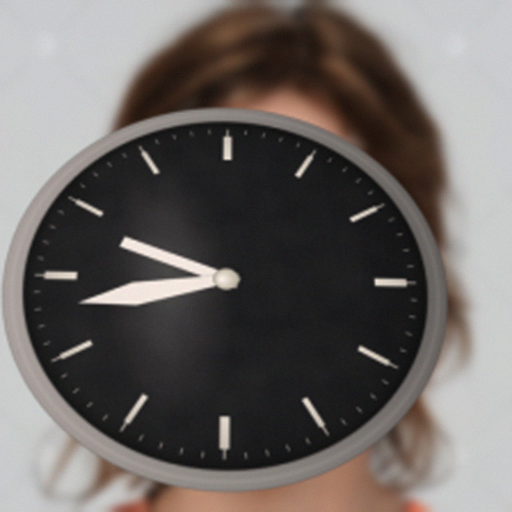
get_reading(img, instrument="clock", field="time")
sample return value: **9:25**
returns **9:43**
